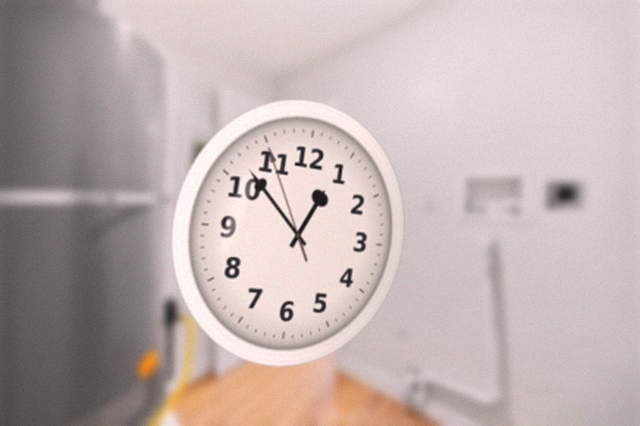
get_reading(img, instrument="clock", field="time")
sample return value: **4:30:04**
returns **12:51:55**
